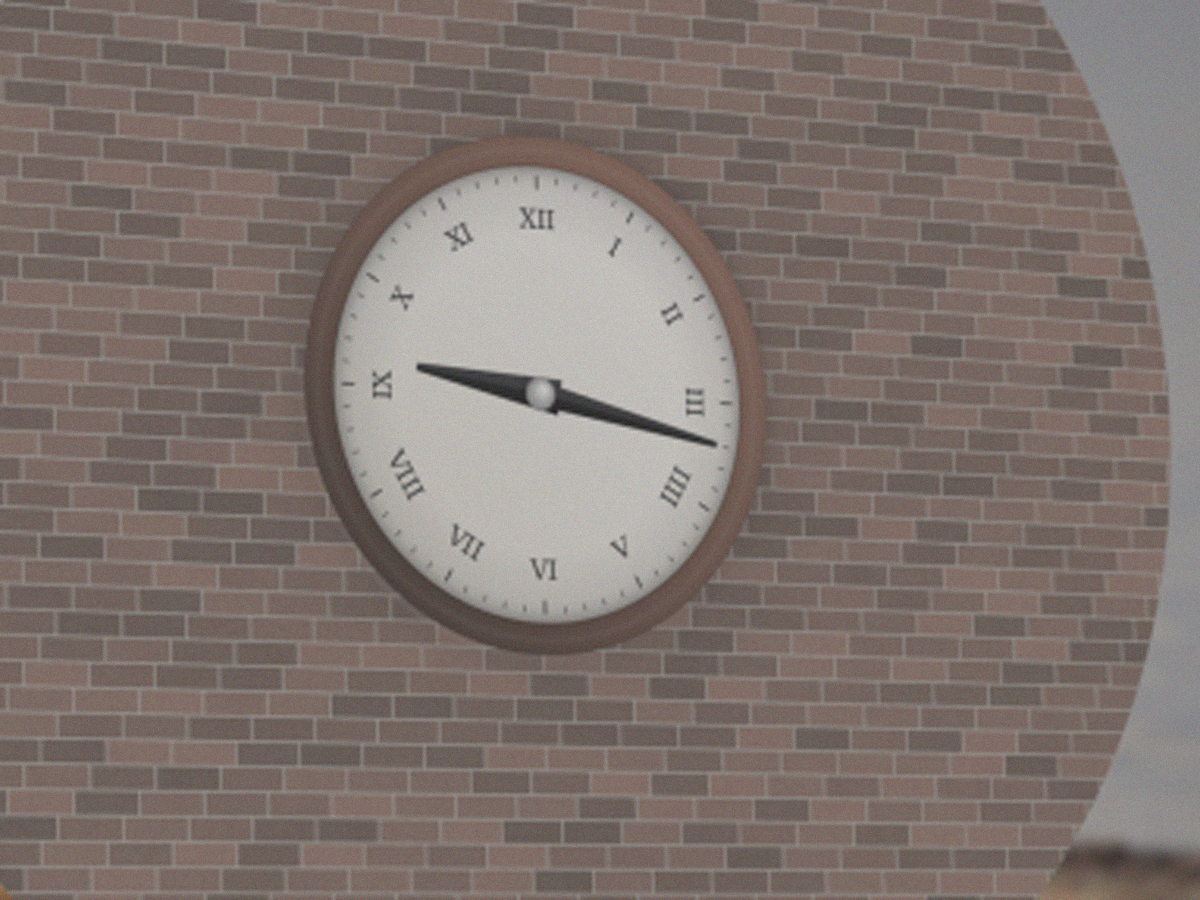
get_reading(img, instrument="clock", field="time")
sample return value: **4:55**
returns **9:17**
